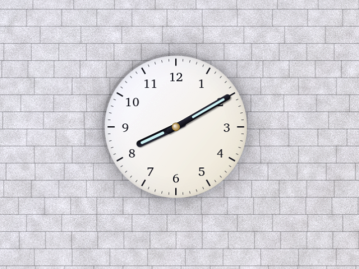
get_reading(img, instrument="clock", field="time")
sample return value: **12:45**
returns **8:10**
